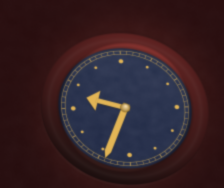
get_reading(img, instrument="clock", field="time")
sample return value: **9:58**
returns **9:34**
